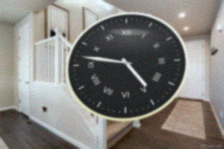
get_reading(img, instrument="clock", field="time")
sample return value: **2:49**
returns **4:47**
